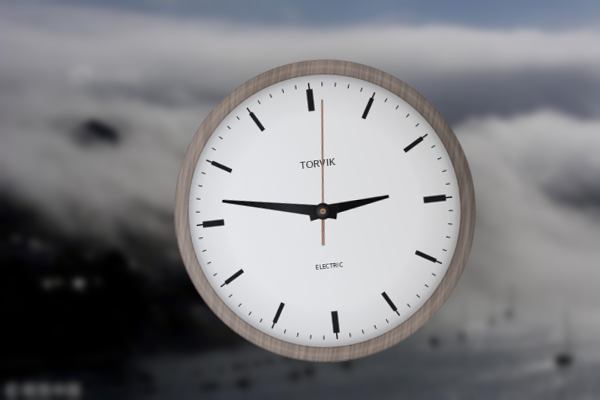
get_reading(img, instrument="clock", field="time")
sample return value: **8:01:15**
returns **2:47:01**
